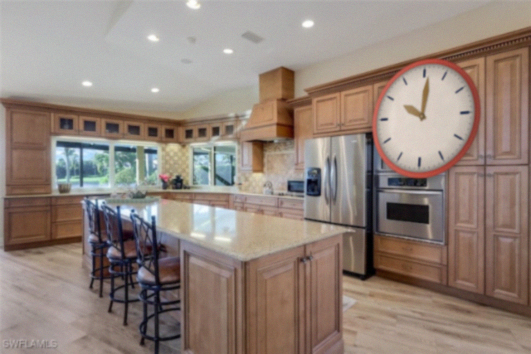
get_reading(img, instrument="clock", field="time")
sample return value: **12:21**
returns **10:01**
